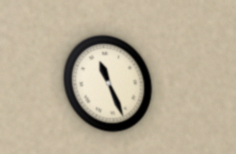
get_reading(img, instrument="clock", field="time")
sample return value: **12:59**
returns **11:27**
